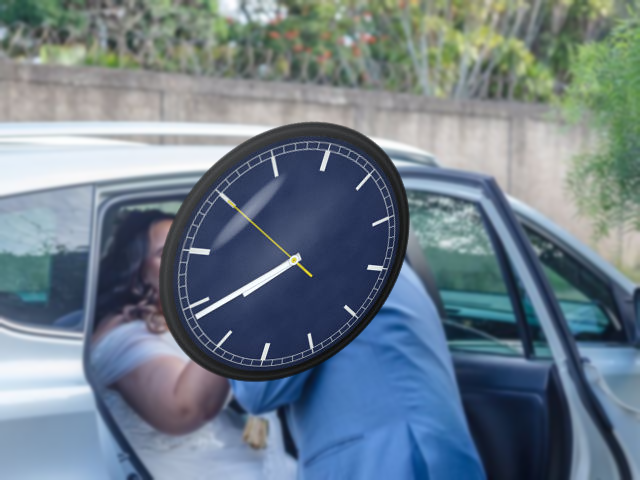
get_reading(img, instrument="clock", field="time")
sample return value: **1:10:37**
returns **7:38:50**
